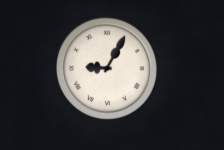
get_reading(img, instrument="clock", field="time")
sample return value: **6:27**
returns **9:05**
